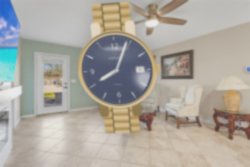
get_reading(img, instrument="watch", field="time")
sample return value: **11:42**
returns **8:04**
